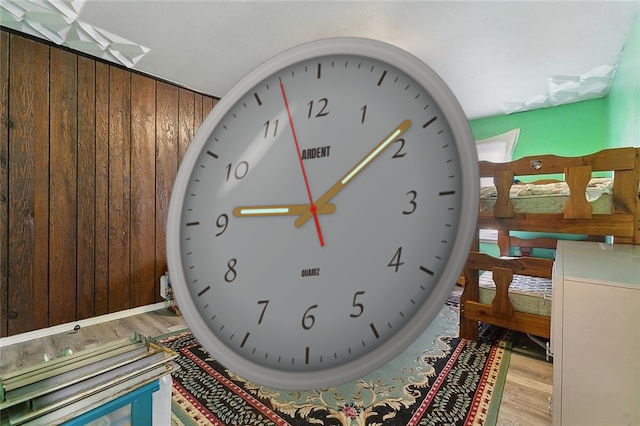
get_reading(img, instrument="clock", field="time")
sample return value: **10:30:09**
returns **9:08:57**
